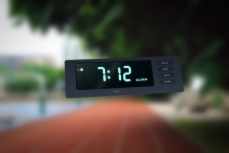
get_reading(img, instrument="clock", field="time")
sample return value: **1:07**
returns **7:12**
